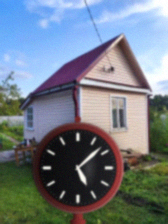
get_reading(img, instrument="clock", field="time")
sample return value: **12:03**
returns **5:08**
